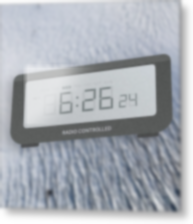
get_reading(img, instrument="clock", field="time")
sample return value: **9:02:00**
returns **6:26:24**
